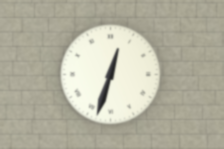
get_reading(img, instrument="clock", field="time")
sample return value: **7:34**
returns **12:33**
